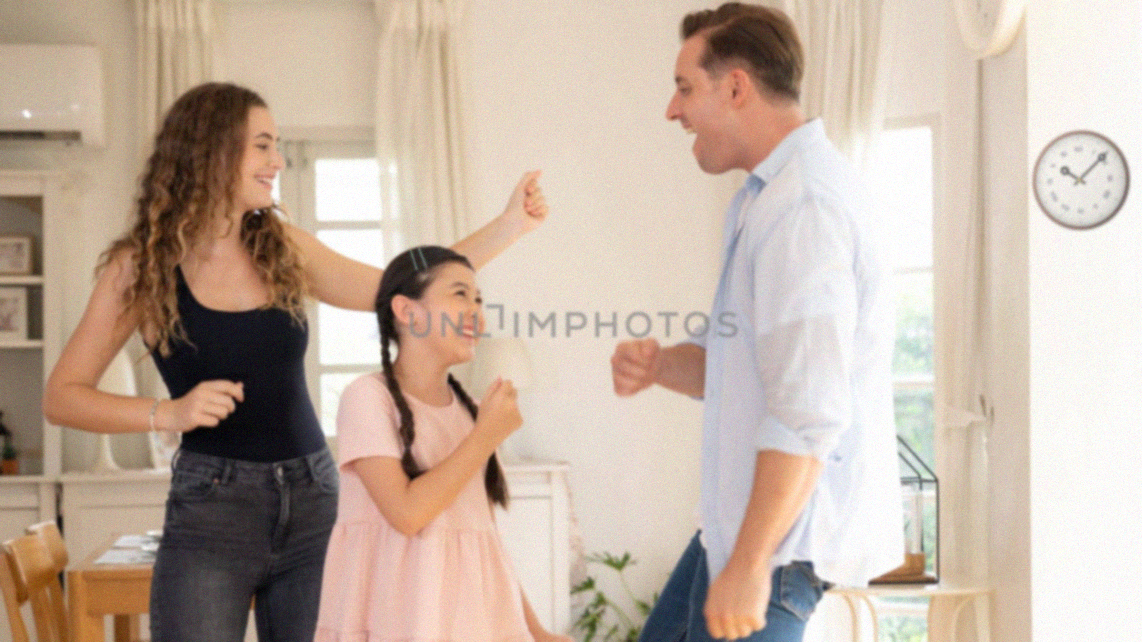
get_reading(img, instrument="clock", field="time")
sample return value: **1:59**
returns **10:08**
